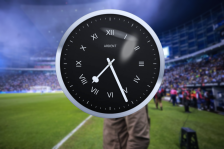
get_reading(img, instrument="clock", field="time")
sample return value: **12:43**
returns **7:26**
